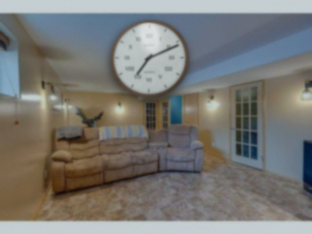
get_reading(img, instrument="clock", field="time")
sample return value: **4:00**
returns **7:11**
